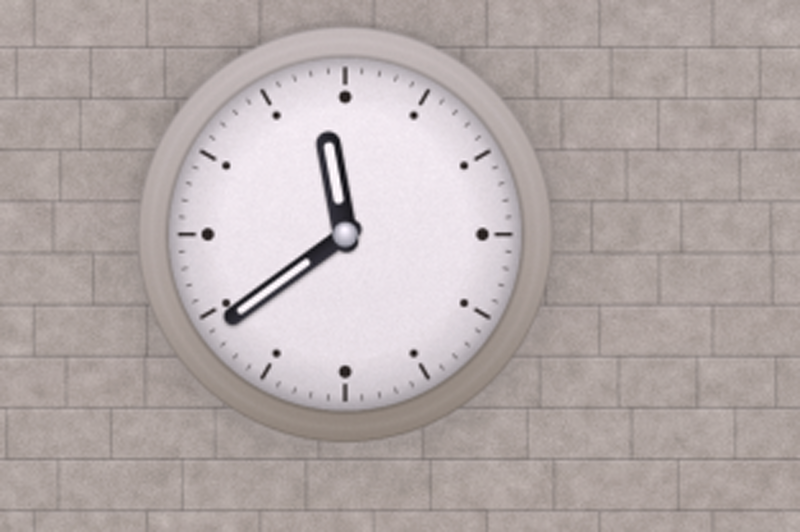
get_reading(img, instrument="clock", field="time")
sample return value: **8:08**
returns **11:39**
